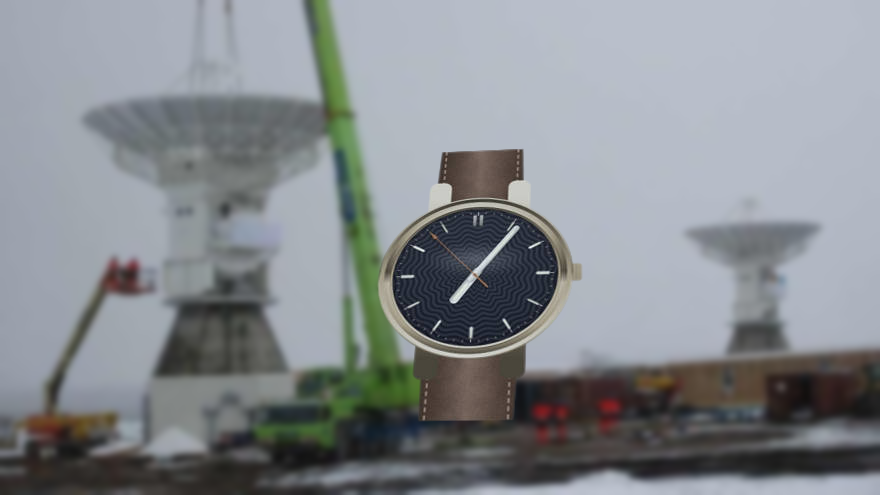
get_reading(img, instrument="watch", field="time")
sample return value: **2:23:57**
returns **7:05:53**
